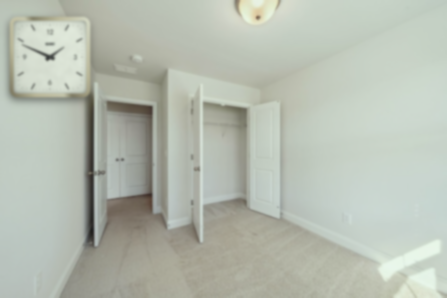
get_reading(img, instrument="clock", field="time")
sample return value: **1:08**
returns **1:49**
